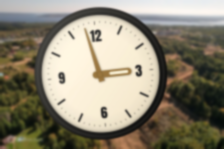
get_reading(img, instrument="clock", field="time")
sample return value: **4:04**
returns **2:58**
